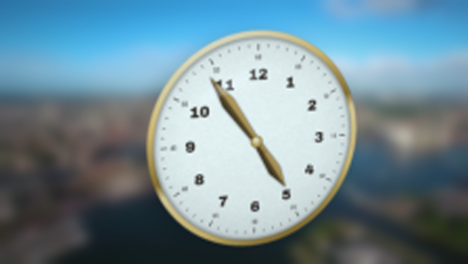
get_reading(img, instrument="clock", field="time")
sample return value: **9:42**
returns **4:54**
